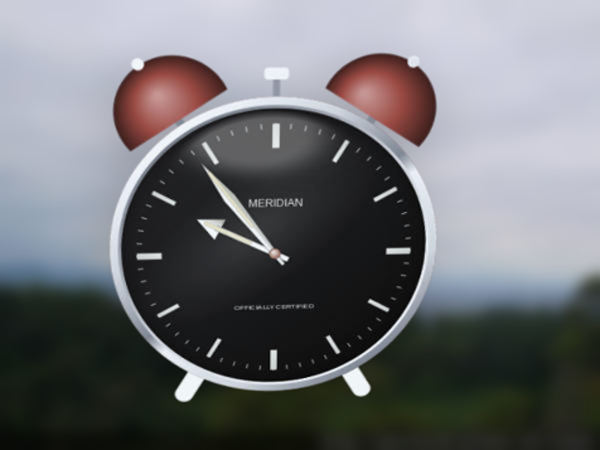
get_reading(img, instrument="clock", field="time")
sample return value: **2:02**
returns **9:54**
